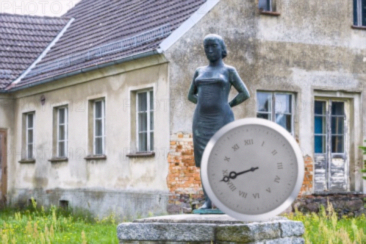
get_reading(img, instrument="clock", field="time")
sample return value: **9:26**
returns **8:43**
